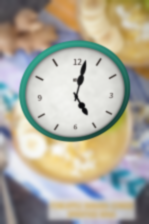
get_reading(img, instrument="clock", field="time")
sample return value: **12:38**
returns **5:02**
